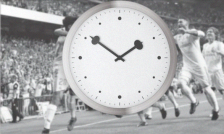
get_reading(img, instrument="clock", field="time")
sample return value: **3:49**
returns **1:51**
